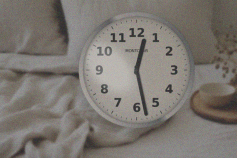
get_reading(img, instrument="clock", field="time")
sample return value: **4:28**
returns **12:28**
